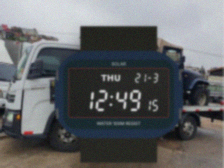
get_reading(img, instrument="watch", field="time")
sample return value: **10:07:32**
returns **12:49:15**
